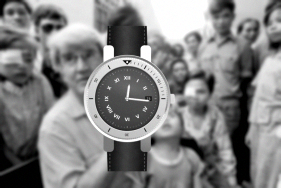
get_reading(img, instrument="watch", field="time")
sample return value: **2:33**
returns **12:16**
